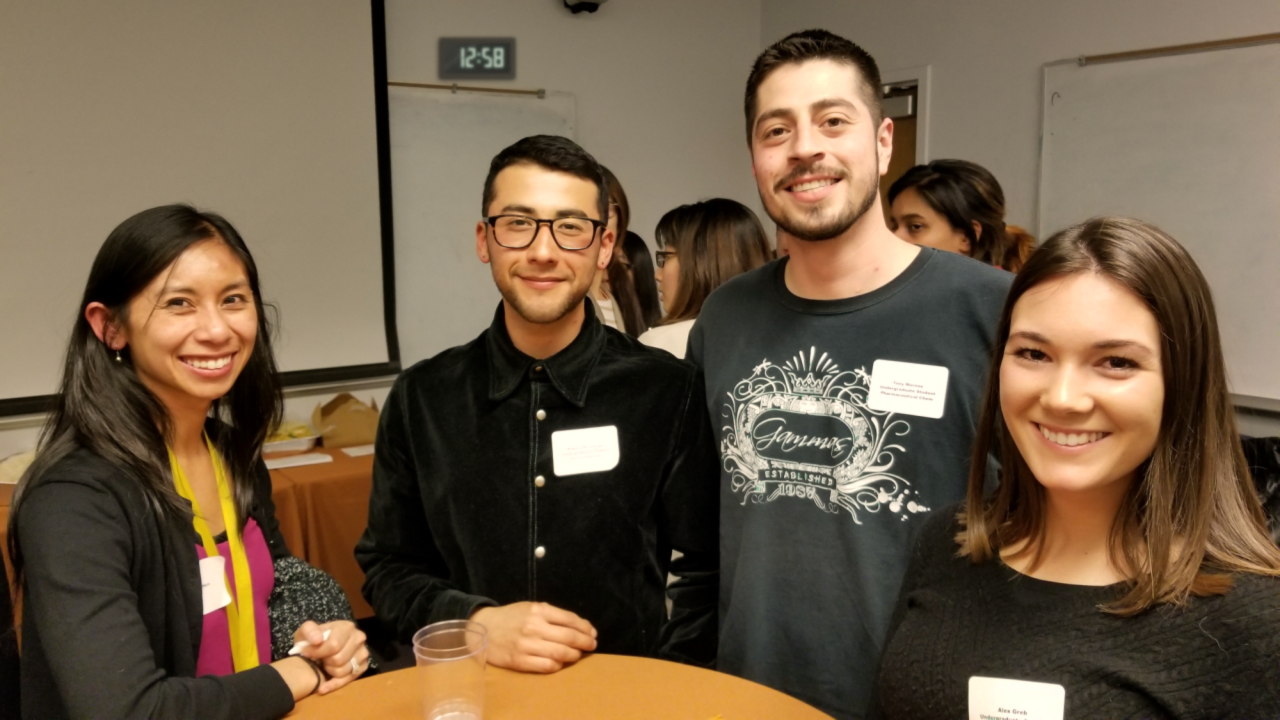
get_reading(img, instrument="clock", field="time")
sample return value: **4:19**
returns **12:58**
